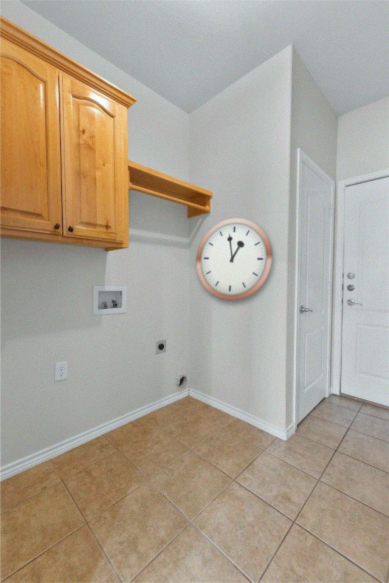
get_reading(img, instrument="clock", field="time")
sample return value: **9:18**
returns **12:58**
